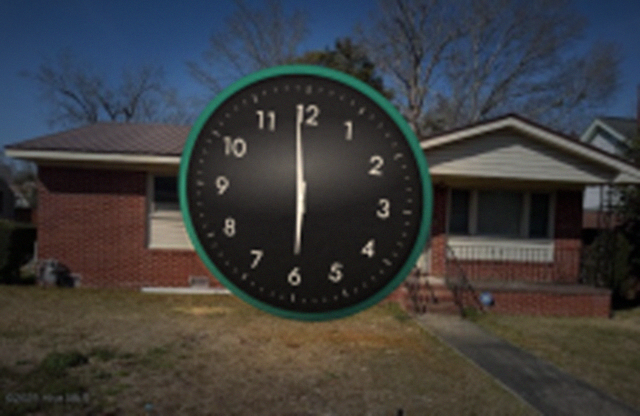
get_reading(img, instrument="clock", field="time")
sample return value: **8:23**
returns **5:59**
